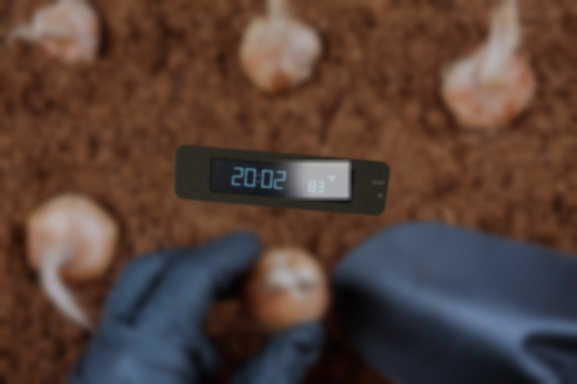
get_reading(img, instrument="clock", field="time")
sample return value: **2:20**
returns **20:02**
